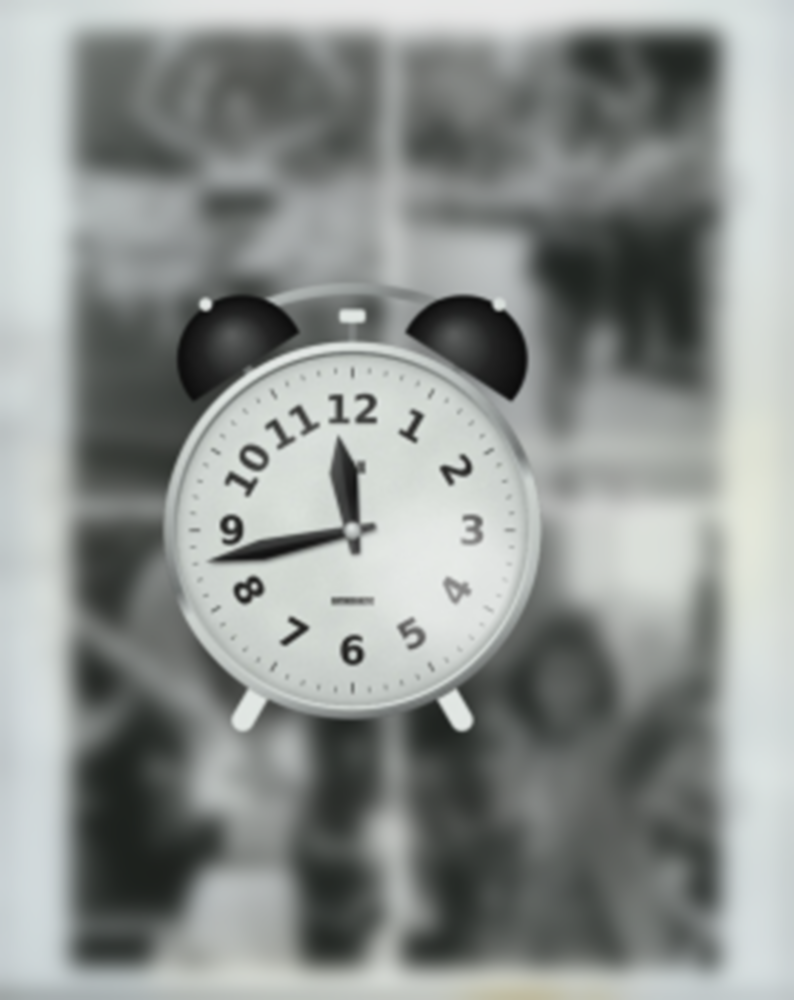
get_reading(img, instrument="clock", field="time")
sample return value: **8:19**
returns **11:43**
